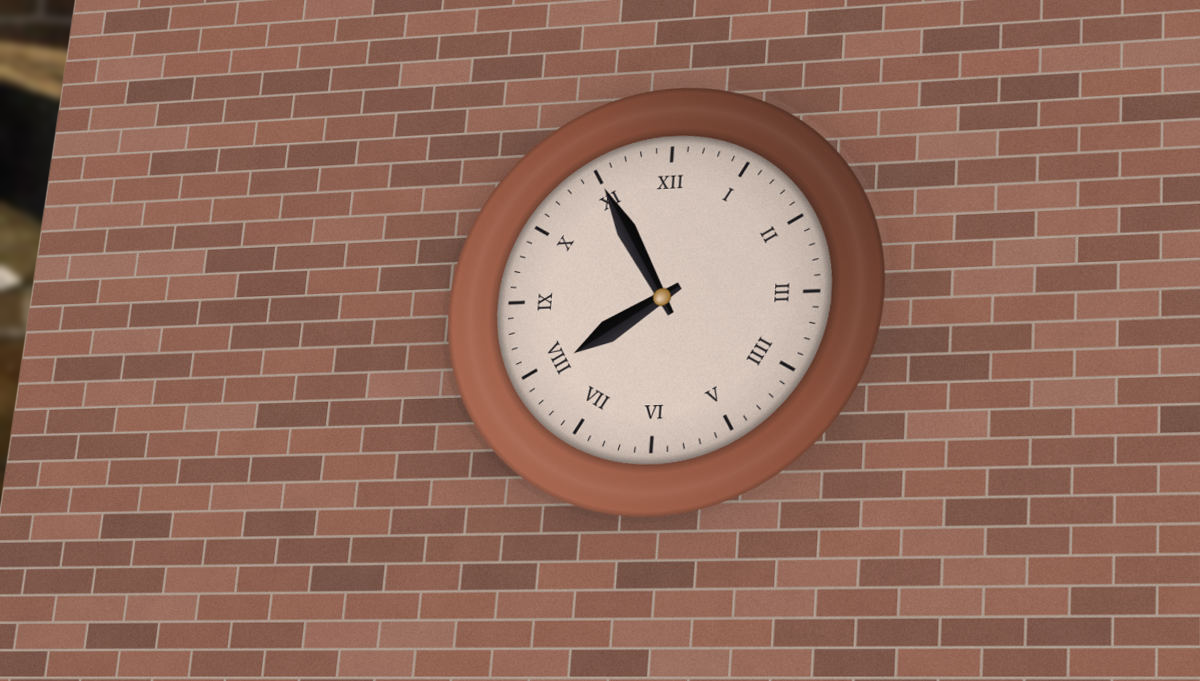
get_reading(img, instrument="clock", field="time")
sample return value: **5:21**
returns **7:55**
